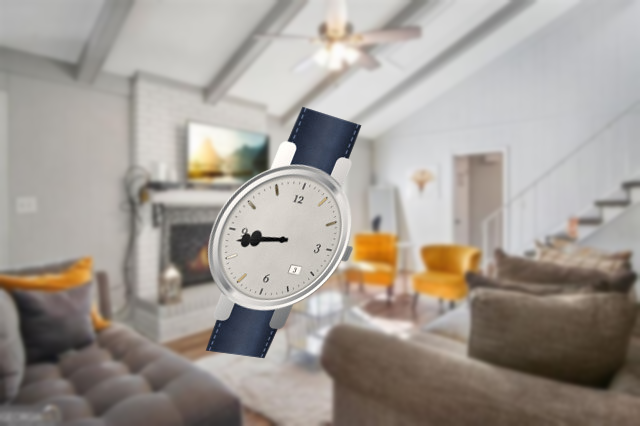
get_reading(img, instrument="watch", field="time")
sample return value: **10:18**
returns **8:43**
